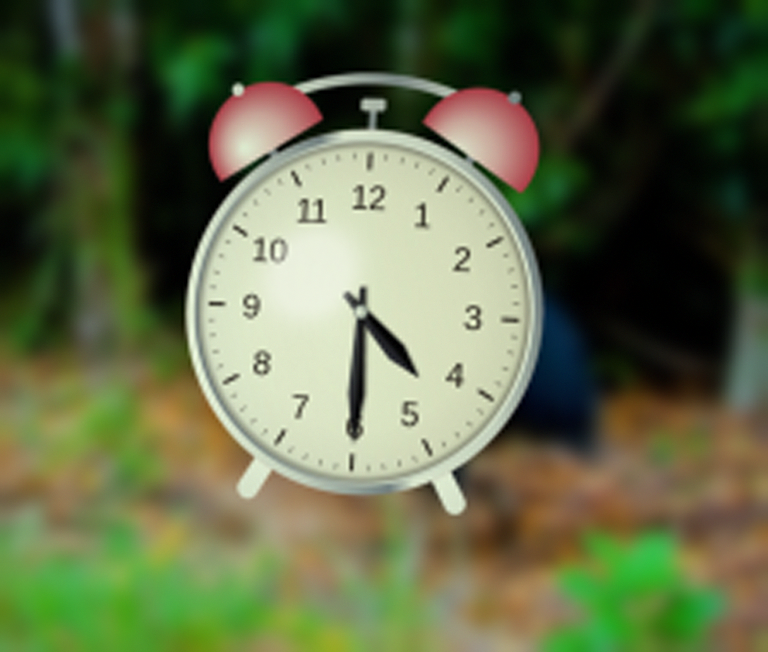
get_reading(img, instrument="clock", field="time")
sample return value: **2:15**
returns **4:30**
